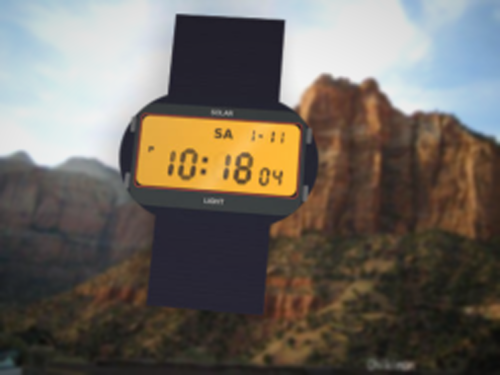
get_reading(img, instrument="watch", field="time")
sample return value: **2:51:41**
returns **10:18:04**
